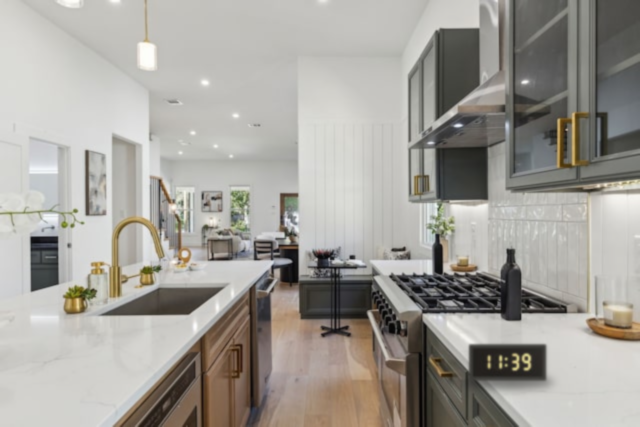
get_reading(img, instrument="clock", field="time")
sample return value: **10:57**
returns **11:39**
